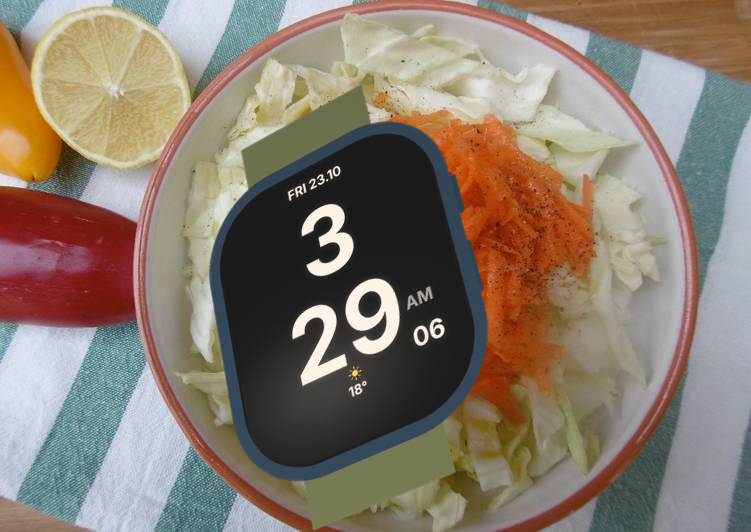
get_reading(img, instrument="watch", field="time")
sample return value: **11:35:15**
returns **3:29:06**
